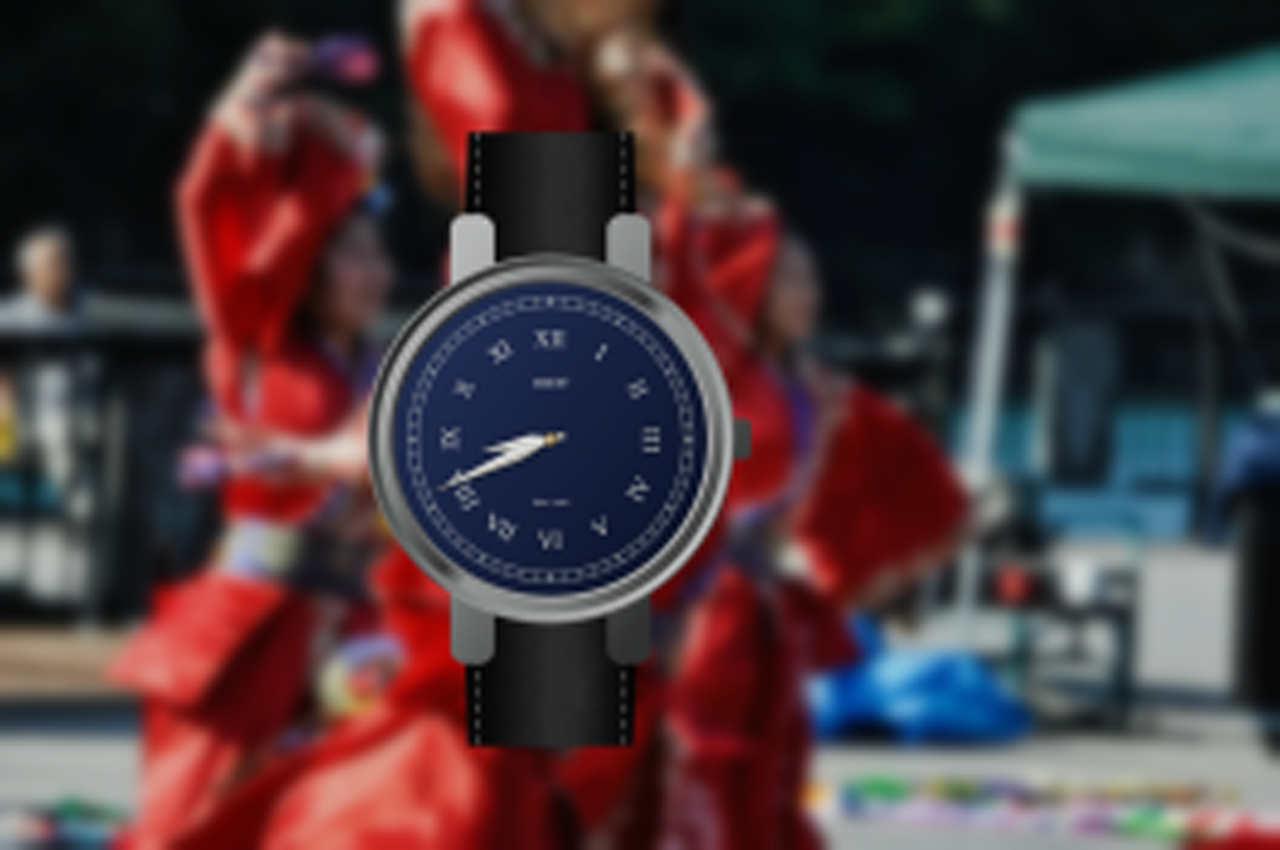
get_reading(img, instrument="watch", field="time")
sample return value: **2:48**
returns **8:41**
